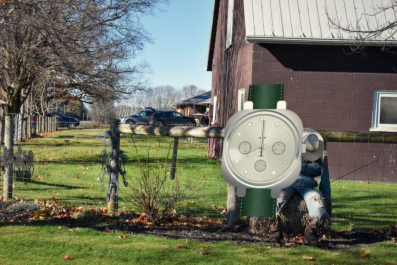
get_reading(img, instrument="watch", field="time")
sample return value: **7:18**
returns **8:00**
